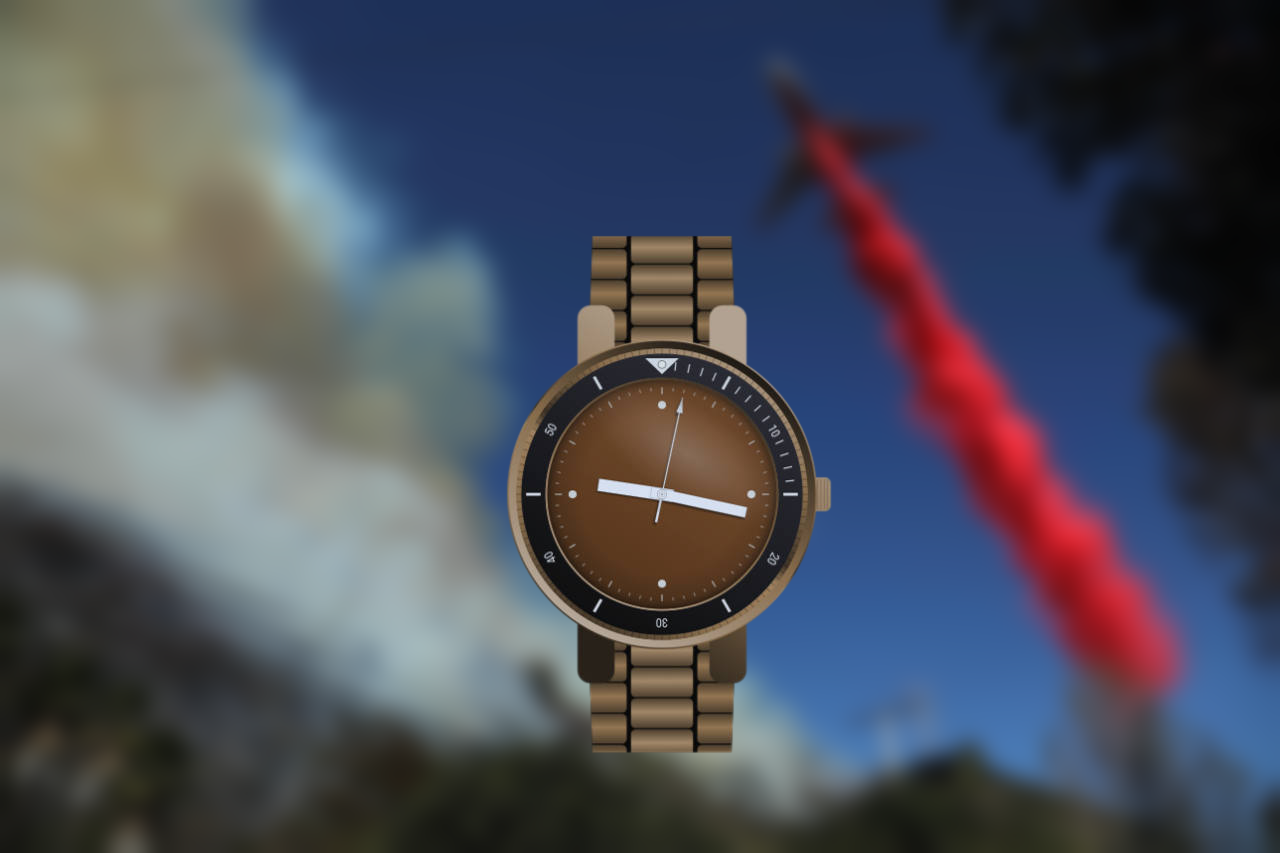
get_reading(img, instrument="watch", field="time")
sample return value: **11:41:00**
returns **9:17:02**
